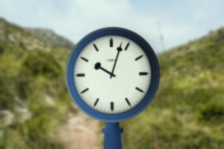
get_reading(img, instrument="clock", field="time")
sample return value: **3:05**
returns **10:03**
